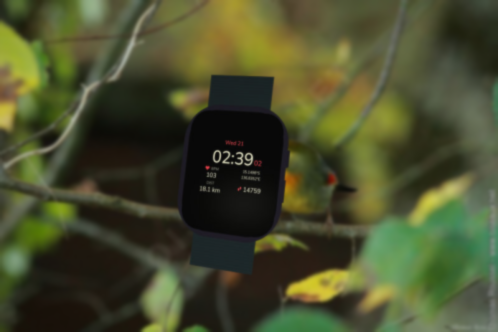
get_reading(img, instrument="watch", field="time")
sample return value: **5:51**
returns **2:39**
